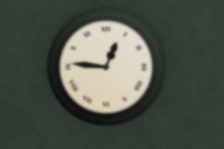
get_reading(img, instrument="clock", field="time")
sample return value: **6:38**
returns **12:46**
